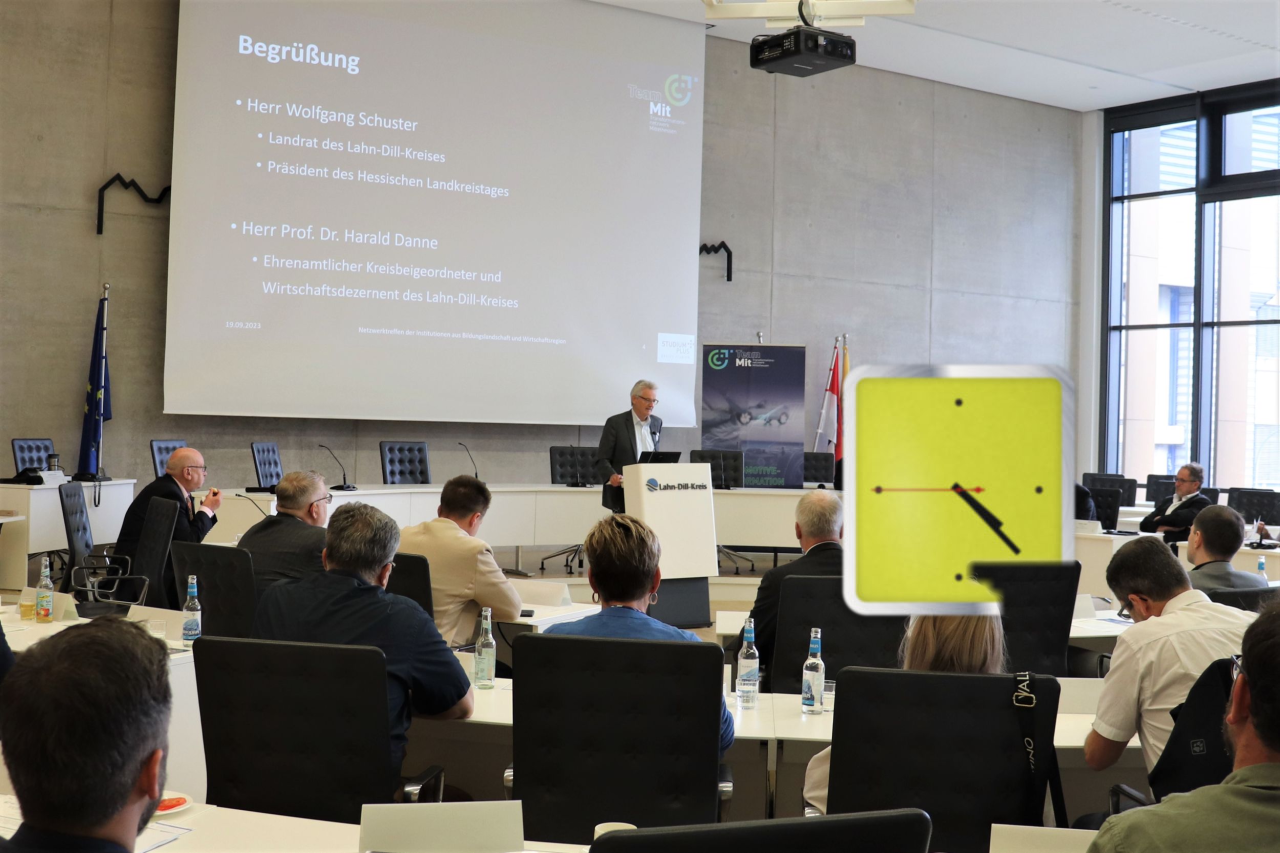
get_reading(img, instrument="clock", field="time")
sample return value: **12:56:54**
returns **4:22:45**
